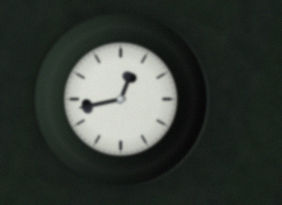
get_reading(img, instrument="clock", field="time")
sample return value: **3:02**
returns **12:43**
